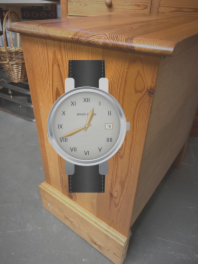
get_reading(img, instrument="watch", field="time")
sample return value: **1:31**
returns **12:41**
